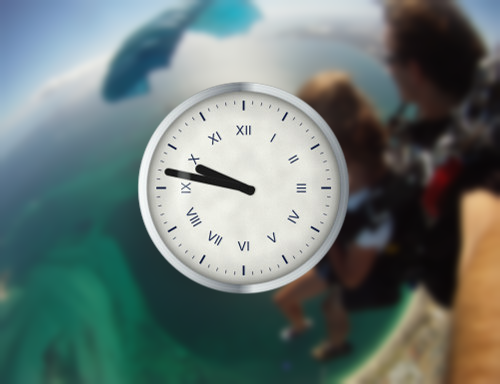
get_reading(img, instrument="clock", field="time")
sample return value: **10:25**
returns **9:47**
